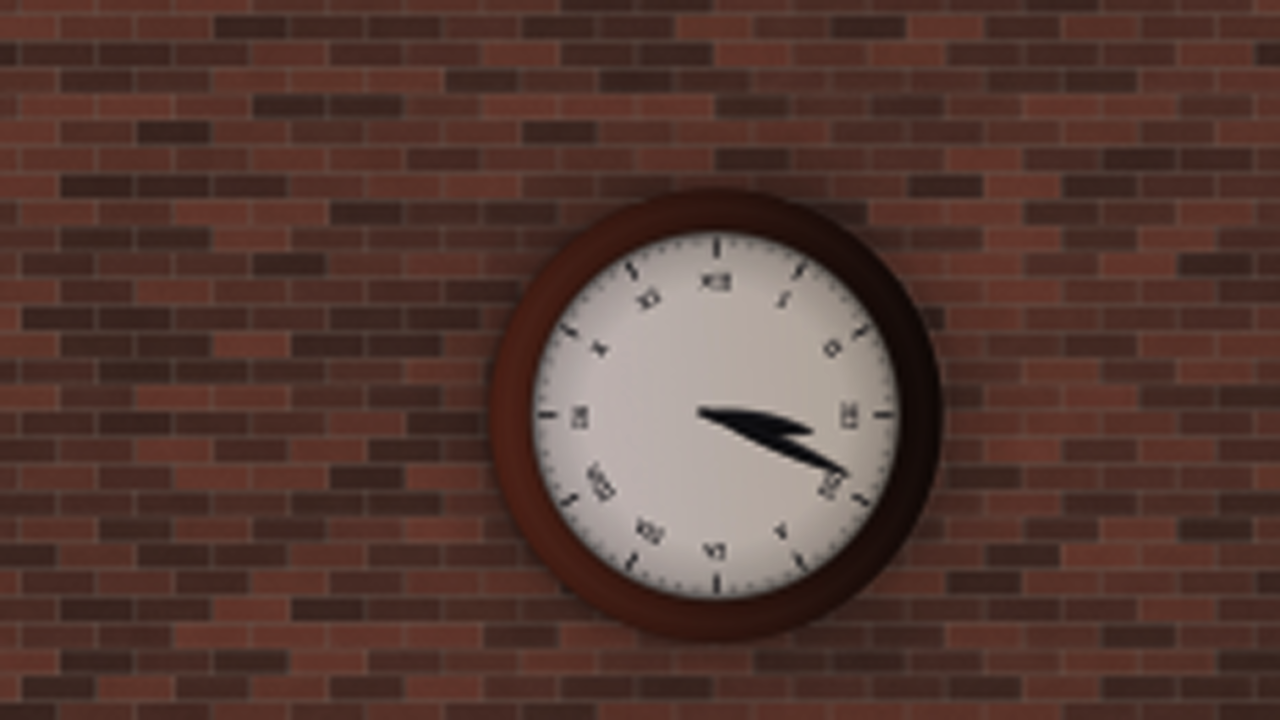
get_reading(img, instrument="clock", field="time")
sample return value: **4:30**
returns **3:19**
